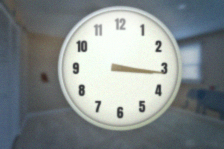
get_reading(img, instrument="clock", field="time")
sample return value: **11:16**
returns **3:16**
